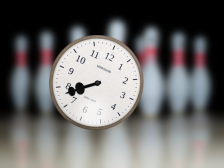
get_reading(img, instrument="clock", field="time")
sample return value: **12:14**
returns **7:38**
